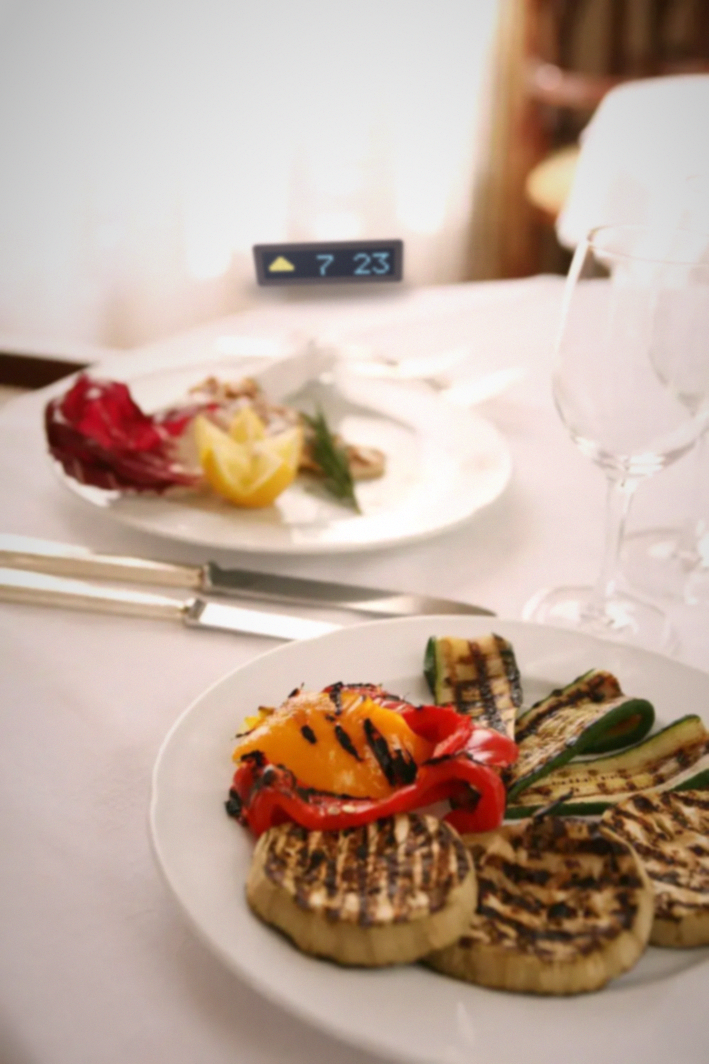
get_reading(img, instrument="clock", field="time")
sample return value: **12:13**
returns **7:23**
